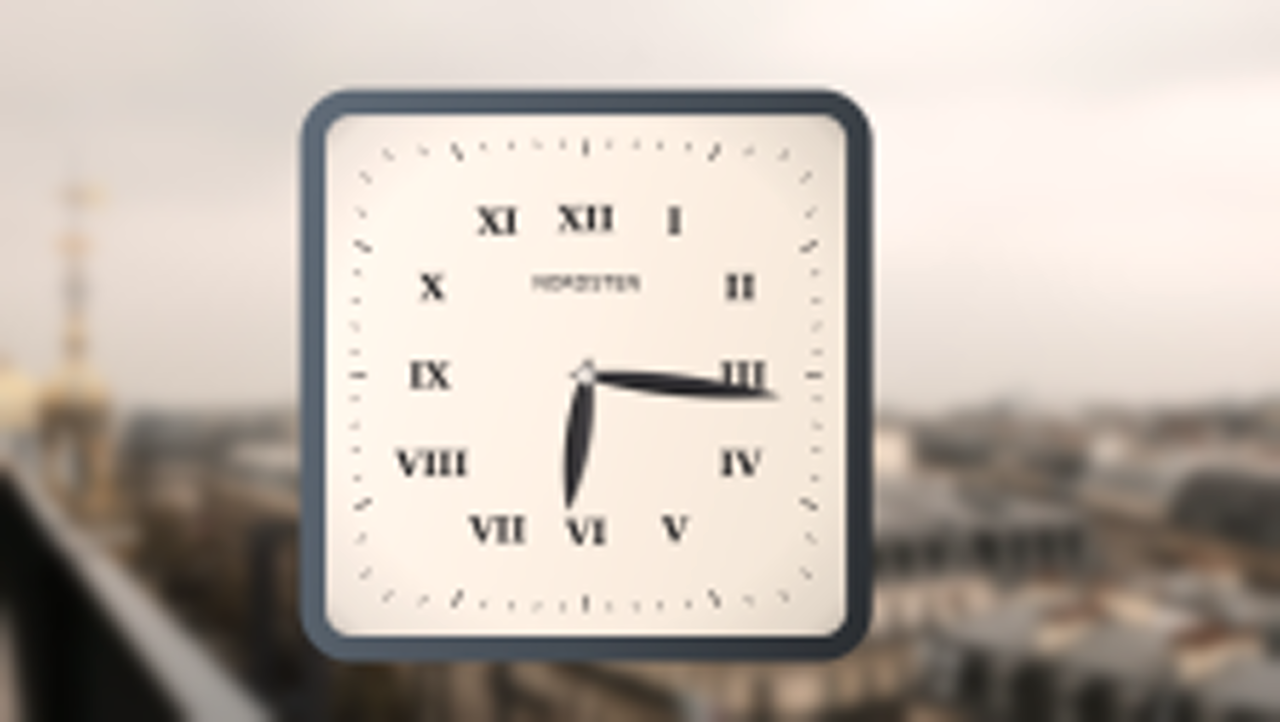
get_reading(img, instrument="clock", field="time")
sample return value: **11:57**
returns **6:16**
